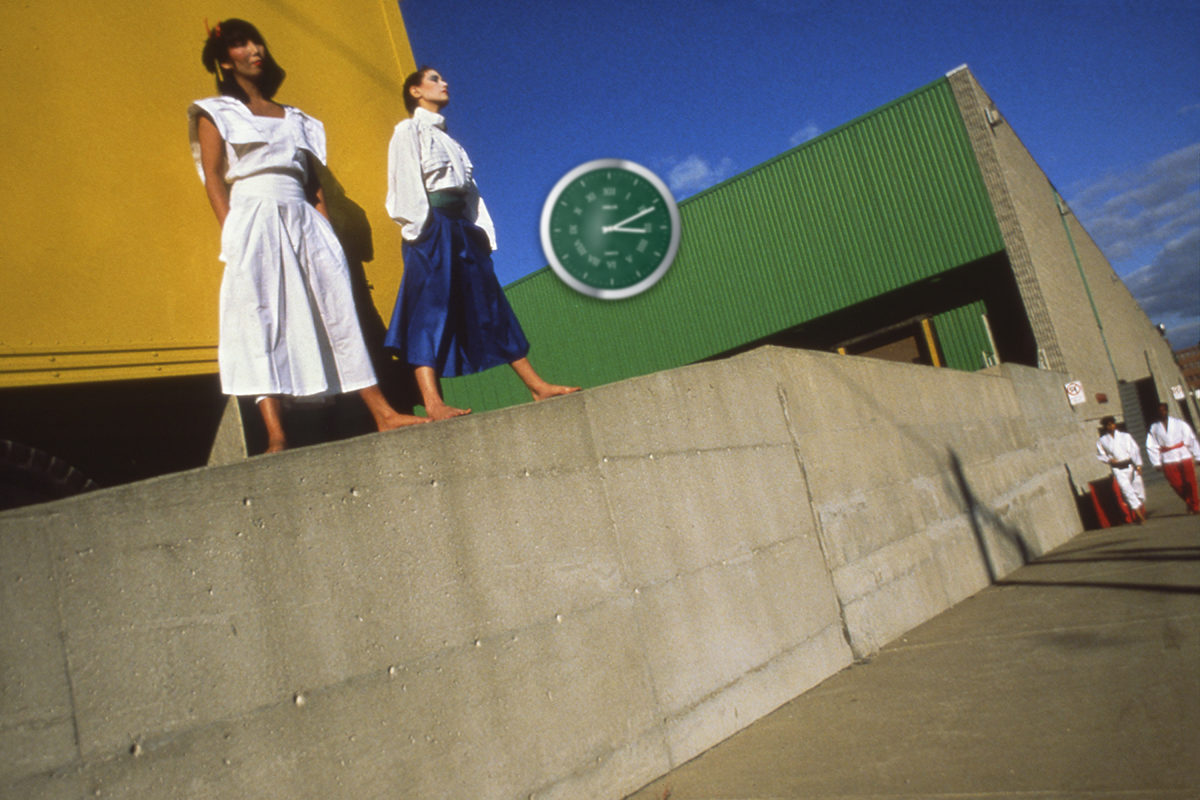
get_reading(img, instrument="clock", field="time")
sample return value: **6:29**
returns **3:11**
